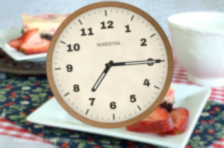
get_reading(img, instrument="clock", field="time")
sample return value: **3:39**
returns **7:15**
